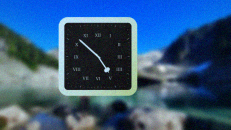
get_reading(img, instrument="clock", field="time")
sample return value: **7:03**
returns **4:52**
